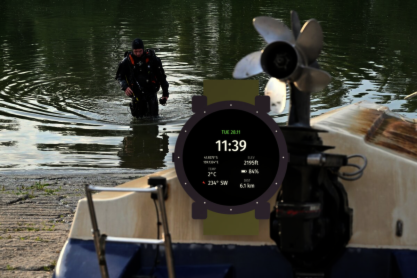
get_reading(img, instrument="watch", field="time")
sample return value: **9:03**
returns **11:39**
